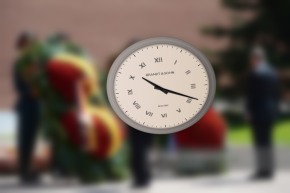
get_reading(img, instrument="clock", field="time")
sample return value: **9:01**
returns **10:19**
